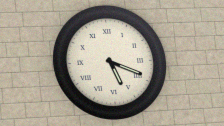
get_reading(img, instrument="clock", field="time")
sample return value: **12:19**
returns **5:19**
